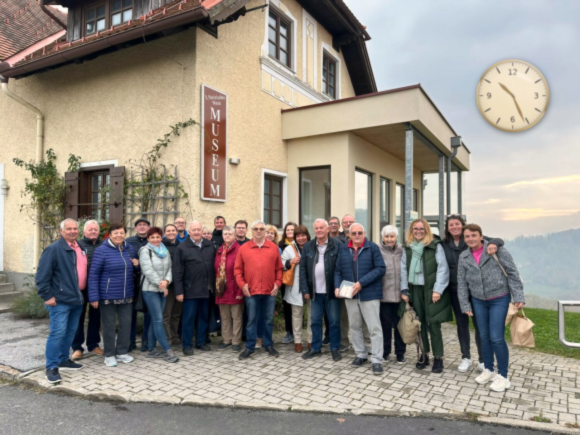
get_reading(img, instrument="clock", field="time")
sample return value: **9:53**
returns **10:26**
